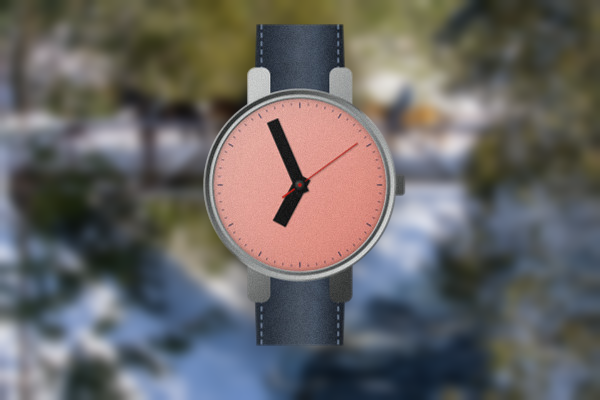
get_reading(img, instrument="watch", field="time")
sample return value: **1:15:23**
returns **6:56:09**
